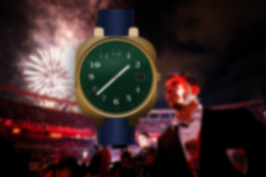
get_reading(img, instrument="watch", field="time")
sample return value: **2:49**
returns **1:38**
